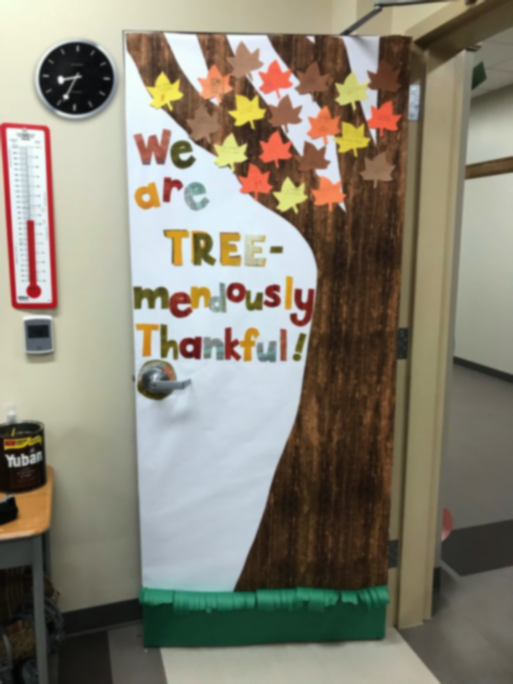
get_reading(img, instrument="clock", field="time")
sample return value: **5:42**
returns **8:34**
